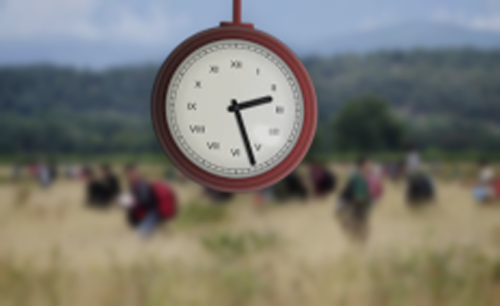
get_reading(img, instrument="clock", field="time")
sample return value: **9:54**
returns **2:27**
